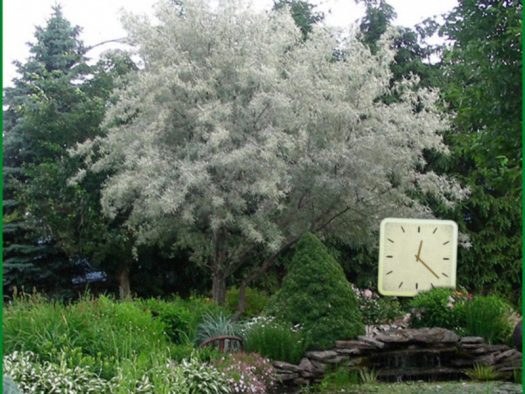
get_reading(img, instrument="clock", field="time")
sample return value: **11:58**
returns **12:22**
